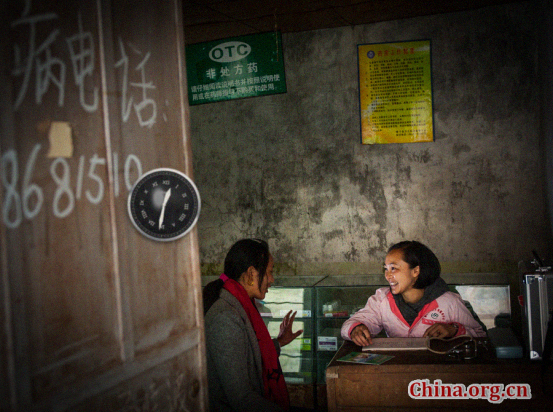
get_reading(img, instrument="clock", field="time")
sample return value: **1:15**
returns **12:31**
